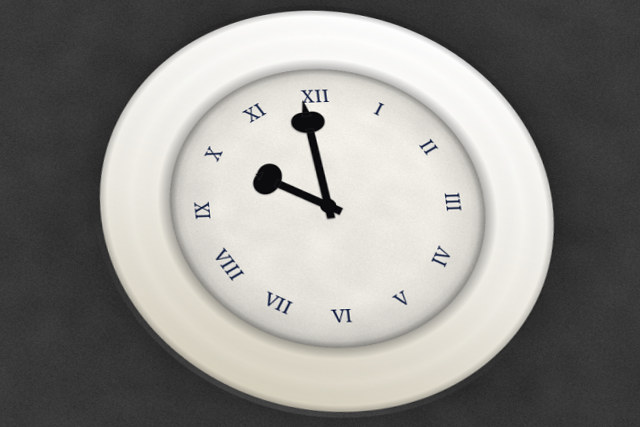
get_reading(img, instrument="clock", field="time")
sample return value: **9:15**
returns **9:59**
